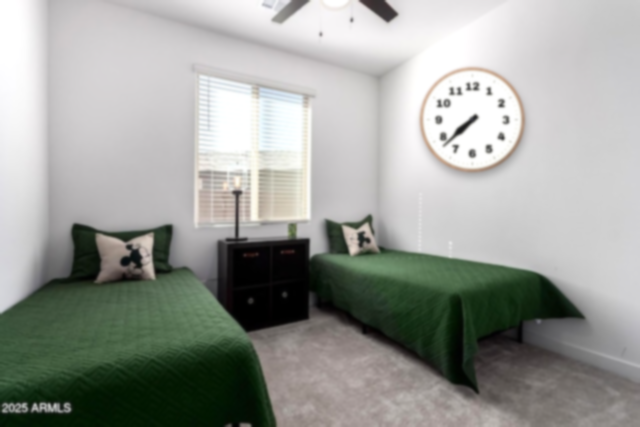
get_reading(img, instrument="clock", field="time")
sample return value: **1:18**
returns **7:38**
